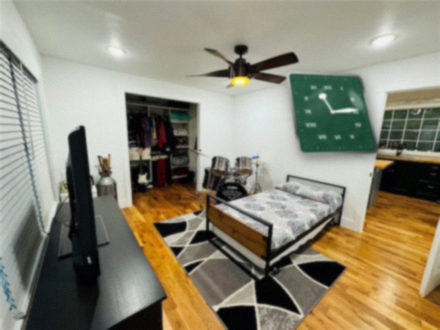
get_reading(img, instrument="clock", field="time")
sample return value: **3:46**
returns **11:14**
